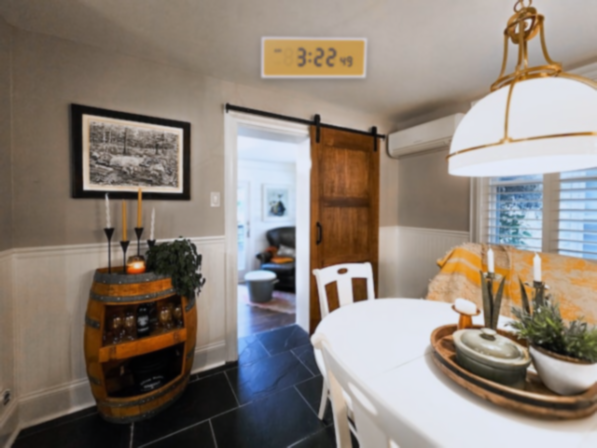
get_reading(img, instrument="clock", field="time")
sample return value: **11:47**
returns **3:22**
